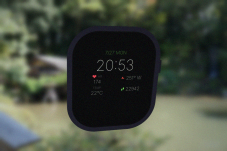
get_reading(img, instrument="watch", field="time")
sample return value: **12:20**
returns **20:53**
